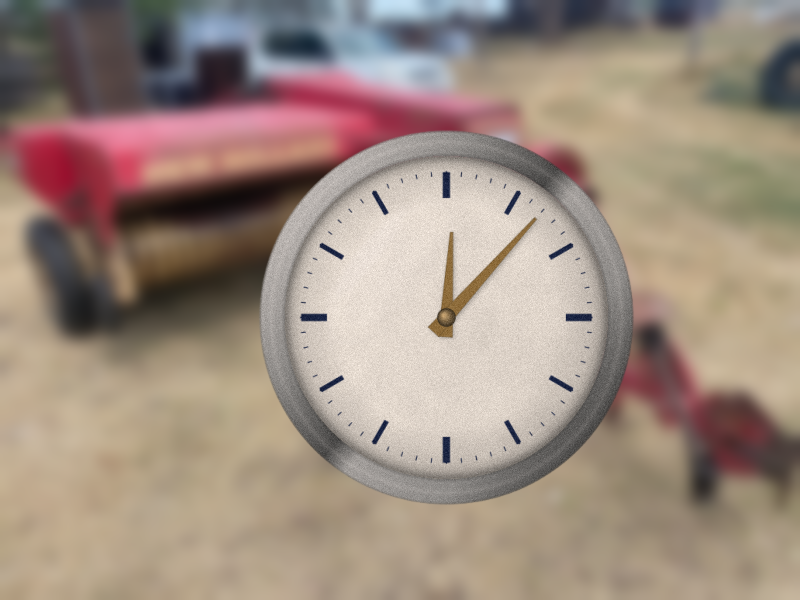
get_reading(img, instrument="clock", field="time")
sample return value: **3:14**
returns **12:07**
